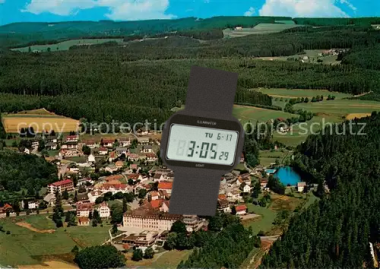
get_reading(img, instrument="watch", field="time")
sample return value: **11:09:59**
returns **3:05:29**
